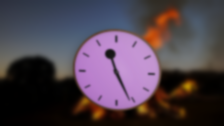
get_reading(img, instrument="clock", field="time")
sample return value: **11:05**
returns **11:26**
